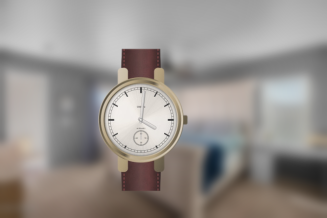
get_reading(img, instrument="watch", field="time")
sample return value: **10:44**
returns **4:01**
